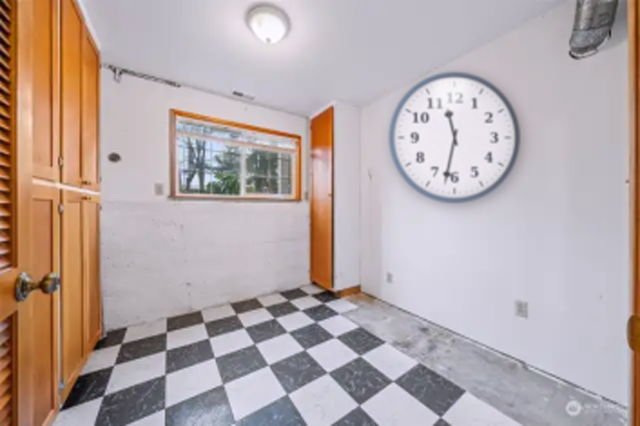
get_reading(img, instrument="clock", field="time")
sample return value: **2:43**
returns **11:32**
